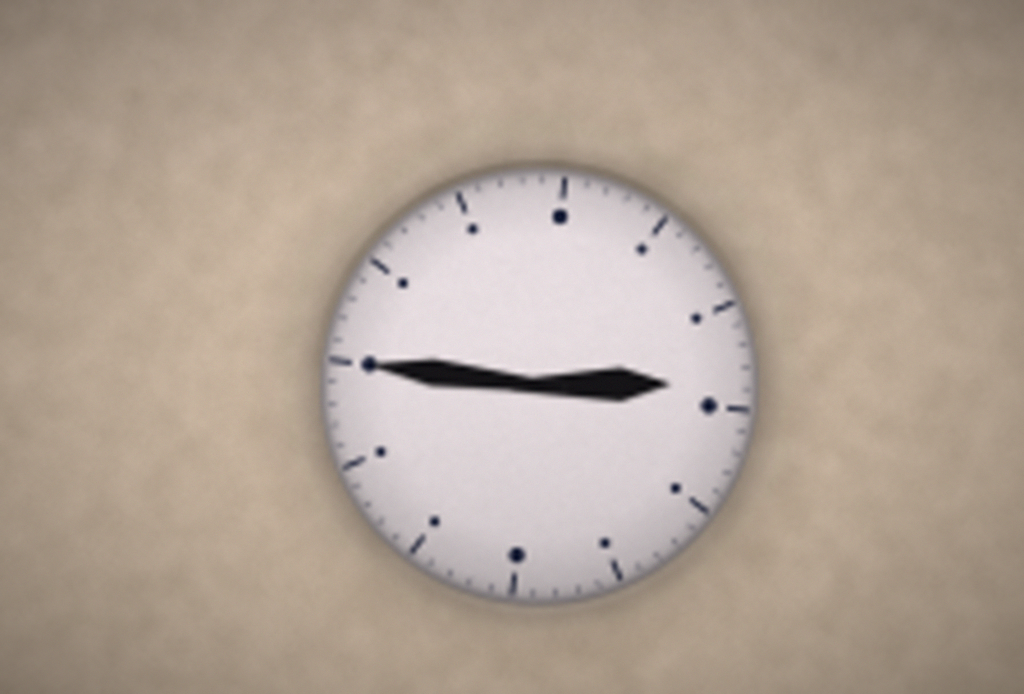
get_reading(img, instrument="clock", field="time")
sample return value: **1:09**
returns **2:45**
